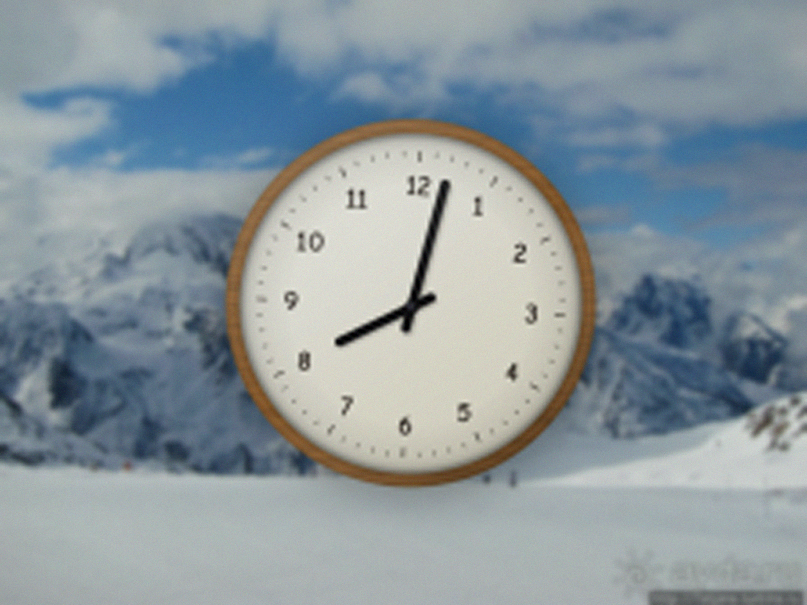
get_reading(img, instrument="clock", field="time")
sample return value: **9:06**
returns **8:02**
